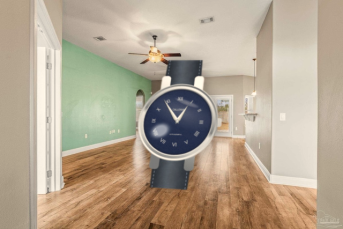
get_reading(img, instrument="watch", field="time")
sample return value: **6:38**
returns **12:54**
